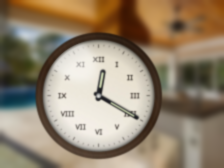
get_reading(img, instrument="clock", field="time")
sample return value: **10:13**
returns **12:20**
